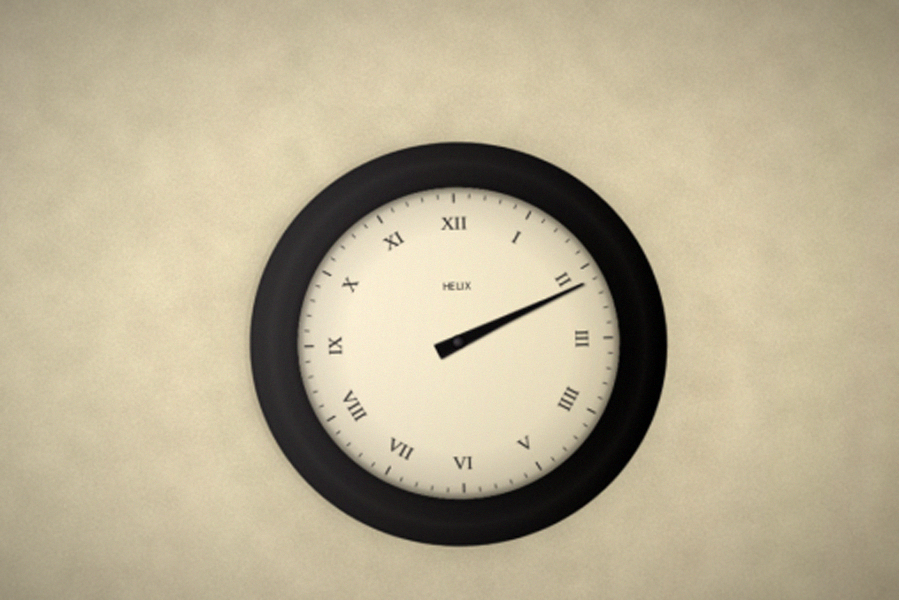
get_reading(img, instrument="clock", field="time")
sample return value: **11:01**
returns **2:11**
